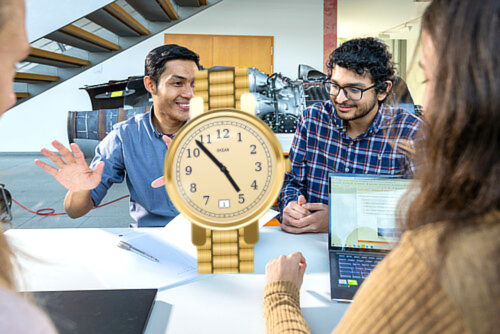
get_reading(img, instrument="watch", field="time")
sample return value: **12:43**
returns **4:53**
